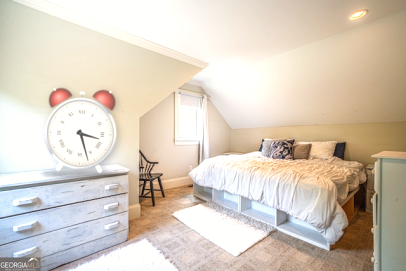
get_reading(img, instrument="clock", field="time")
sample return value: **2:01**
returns **3:27**
